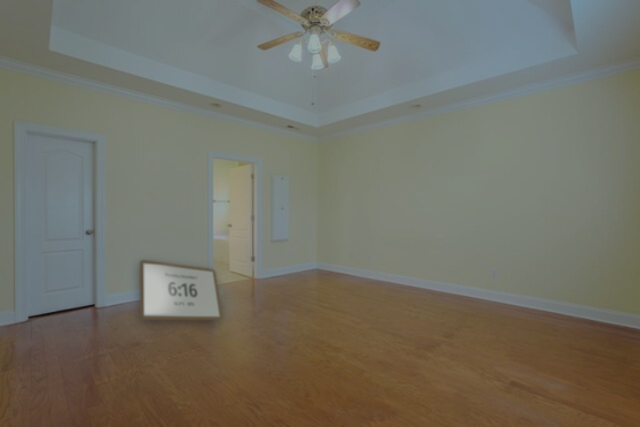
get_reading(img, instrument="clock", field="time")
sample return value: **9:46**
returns **6:16**
